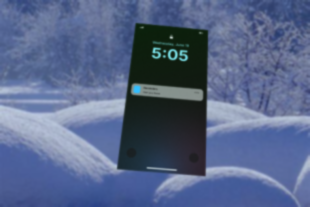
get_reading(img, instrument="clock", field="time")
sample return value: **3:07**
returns **5:05**
